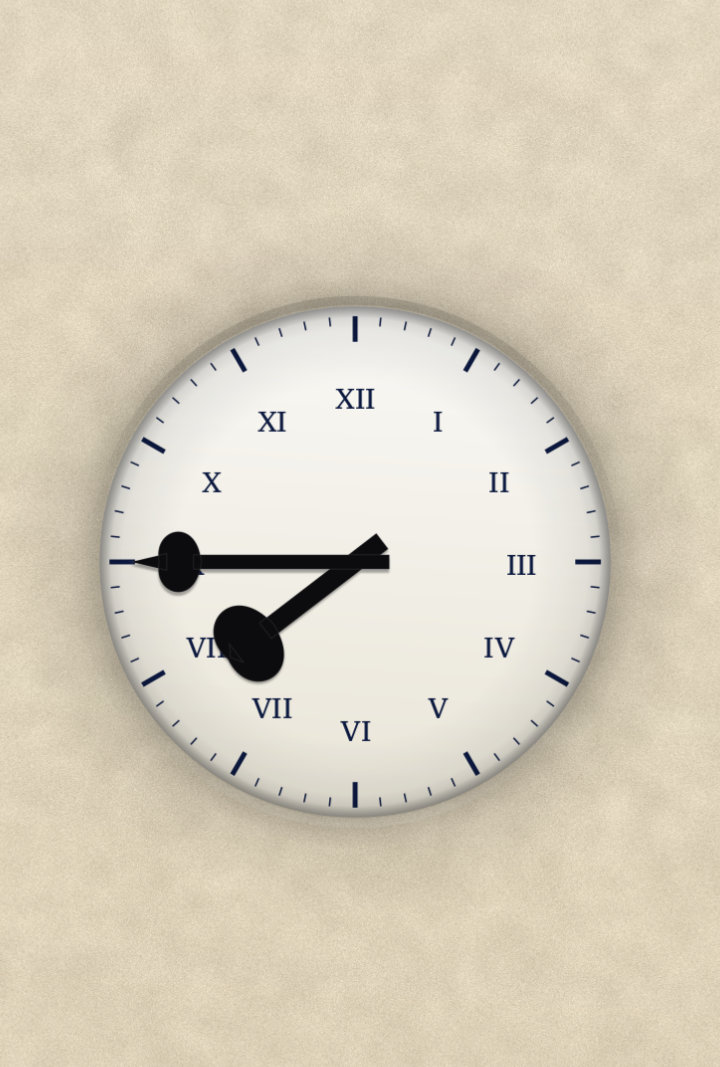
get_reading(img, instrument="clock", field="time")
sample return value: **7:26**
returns **7:45**
